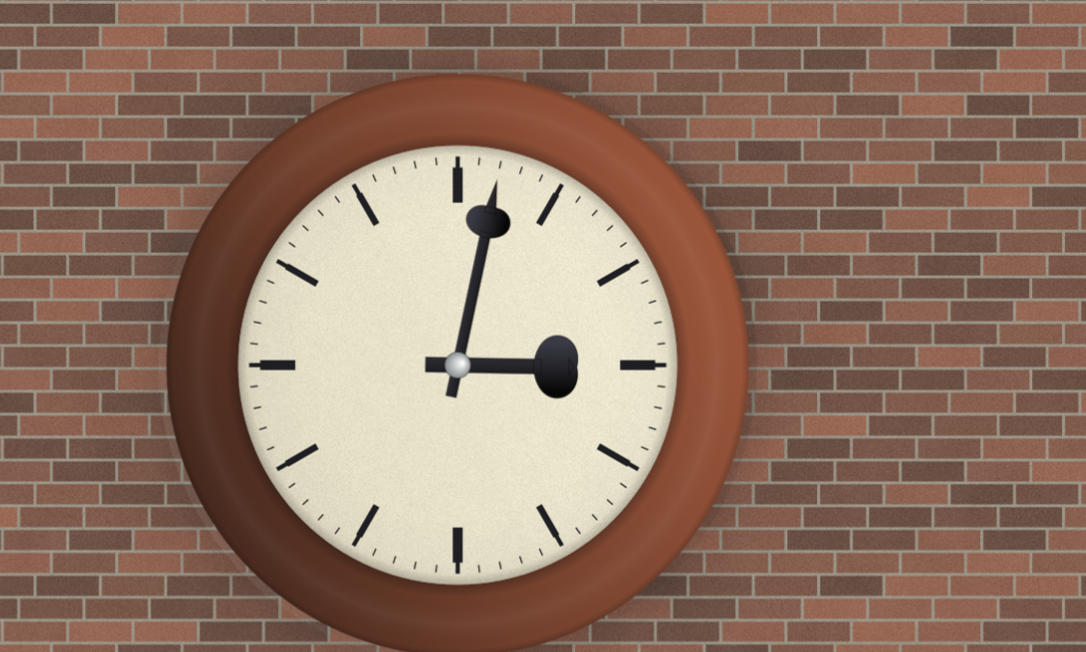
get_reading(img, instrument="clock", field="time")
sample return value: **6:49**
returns **3:02**
